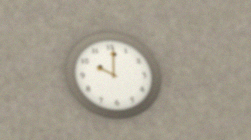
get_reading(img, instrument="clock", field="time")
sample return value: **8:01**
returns **10:01**
